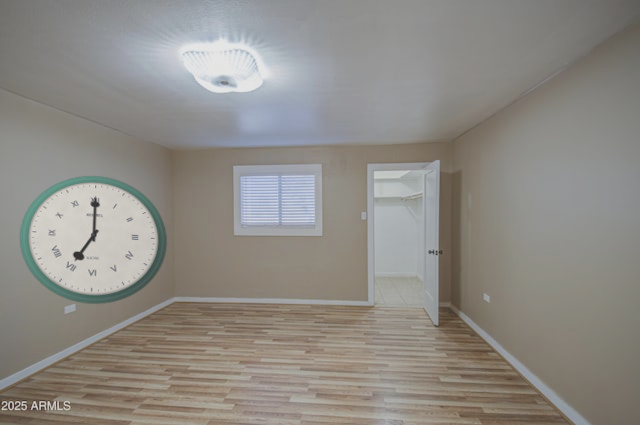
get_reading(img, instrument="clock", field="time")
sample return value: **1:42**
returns **7:00**
